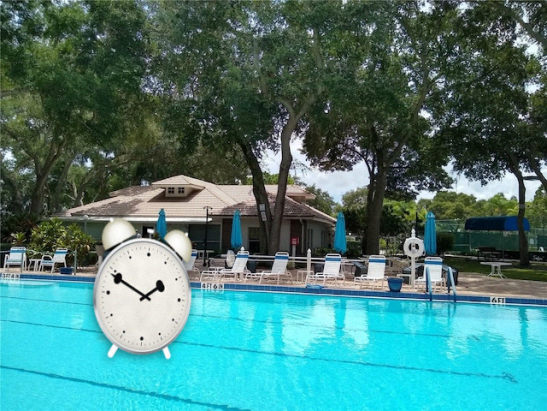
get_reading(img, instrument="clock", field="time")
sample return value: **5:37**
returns **1:49**
